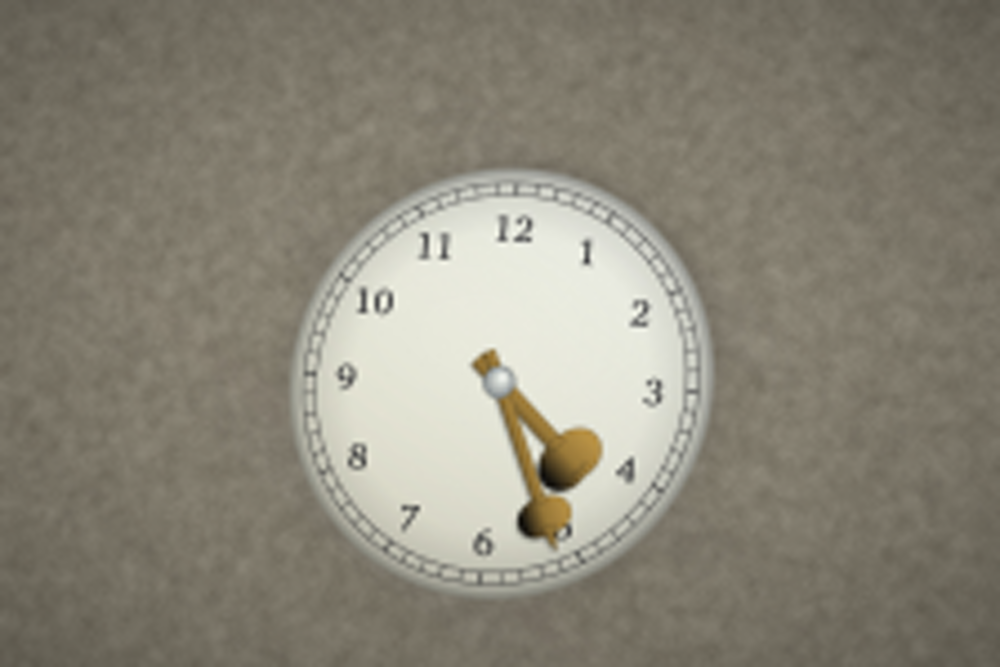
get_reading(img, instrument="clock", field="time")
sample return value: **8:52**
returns **4:26**
